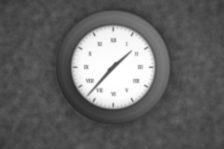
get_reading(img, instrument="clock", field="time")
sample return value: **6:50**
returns **1:37**
